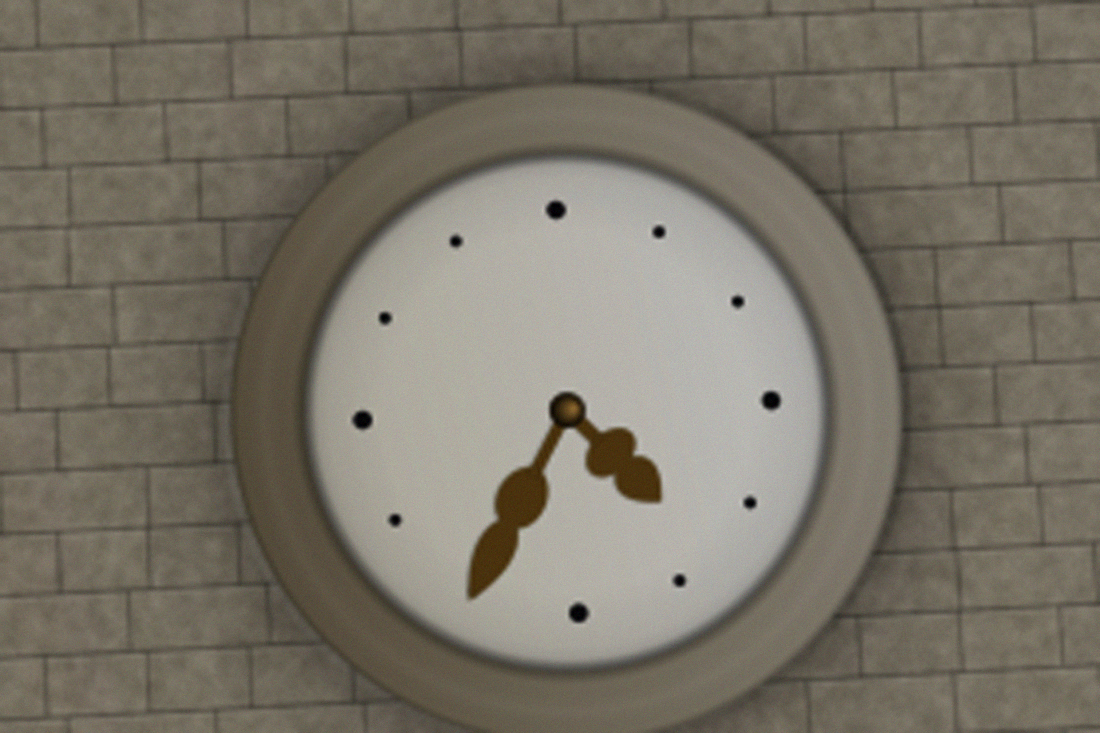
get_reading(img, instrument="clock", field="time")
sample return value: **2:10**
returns **4:35**
